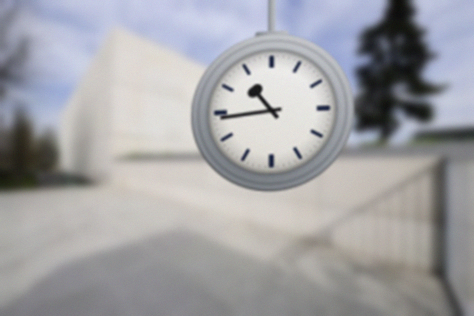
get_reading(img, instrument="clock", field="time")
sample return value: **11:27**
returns **10:44**
